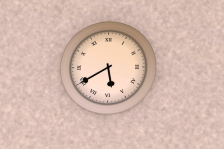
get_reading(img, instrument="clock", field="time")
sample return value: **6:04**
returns **5:40**
